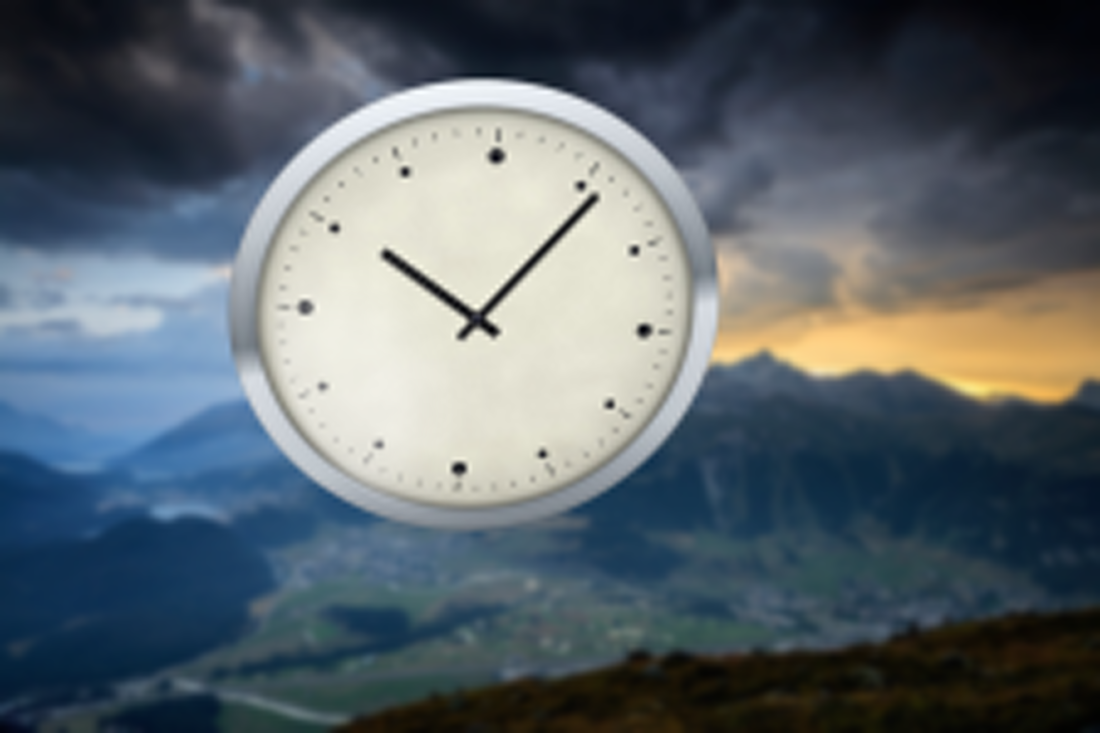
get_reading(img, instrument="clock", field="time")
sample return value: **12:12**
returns **10:06**
